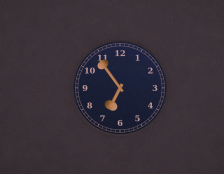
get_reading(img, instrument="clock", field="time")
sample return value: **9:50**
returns **6:54**
